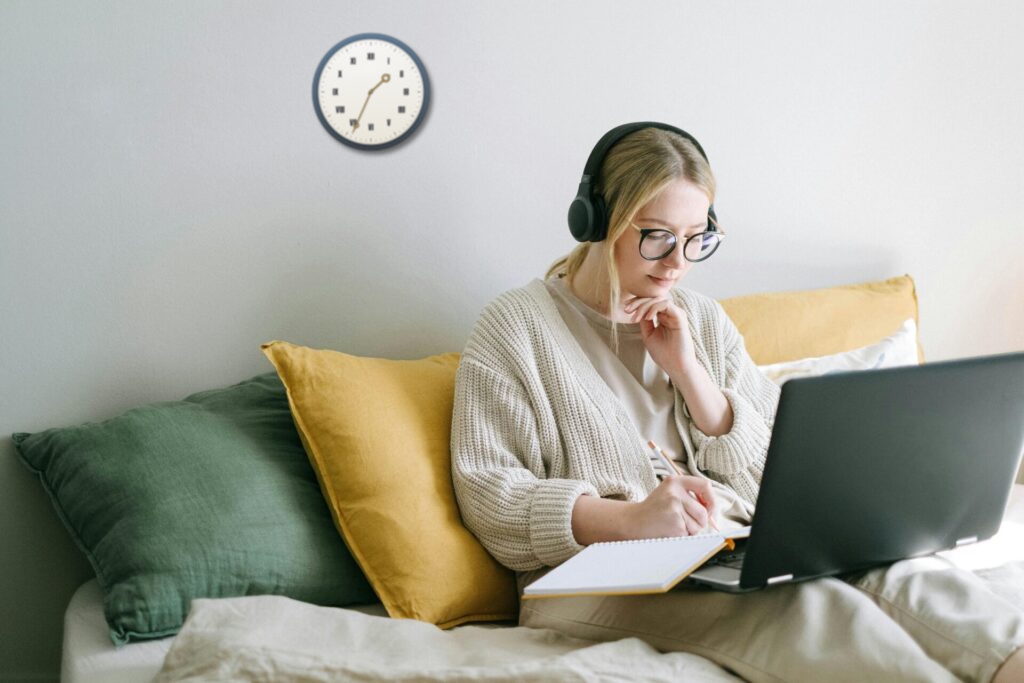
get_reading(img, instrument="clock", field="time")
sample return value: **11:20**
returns **1:34**
